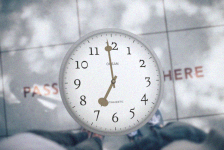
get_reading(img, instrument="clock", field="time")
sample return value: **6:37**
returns **6:59**
